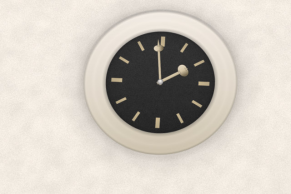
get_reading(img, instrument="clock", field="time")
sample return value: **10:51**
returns **1:59**
